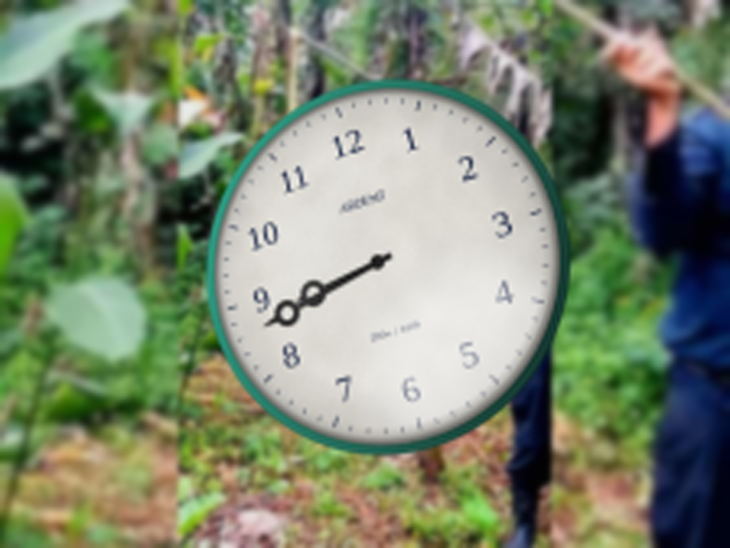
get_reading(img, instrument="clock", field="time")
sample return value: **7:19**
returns **8:43**
